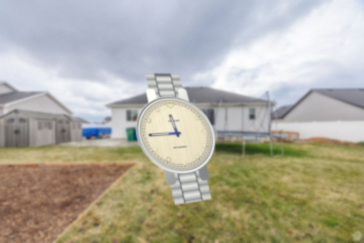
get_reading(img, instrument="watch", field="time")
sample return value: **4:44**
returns **11:45**
